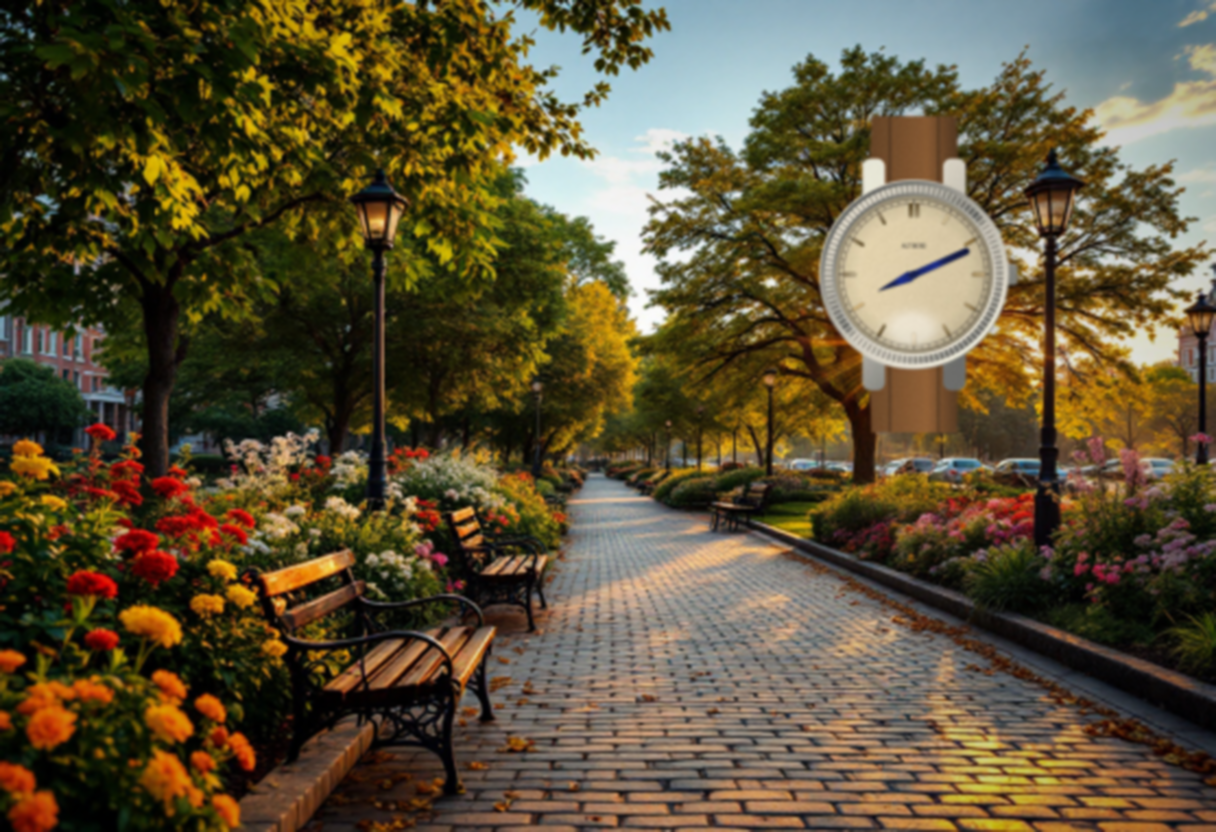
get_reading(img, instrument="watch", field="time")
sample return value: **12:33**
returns **8:11**
